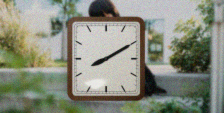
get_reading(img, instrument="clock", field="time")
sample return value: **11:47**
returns **8:10**
